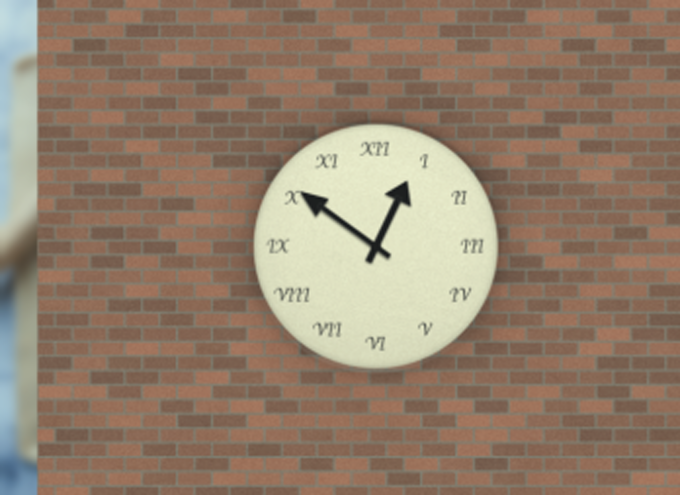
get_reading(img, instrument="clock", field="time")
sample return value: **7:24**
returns **12:51**
